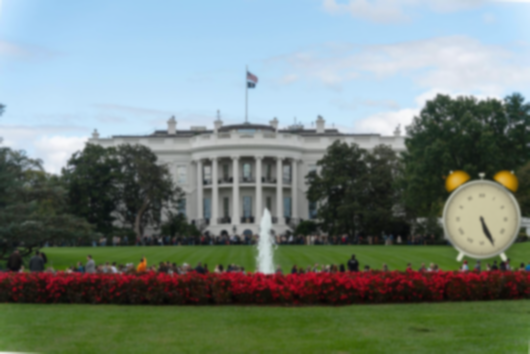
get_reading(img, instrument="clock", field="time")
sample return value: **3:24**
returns **5:26**
